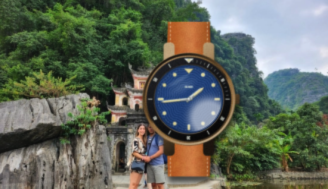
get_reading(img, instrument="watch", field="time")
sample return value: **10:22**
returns **1:44**
